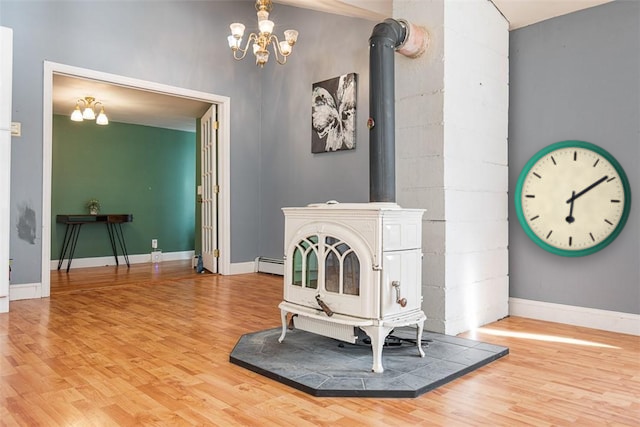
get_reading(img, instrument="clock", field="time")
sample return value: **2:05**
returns **6:09**
